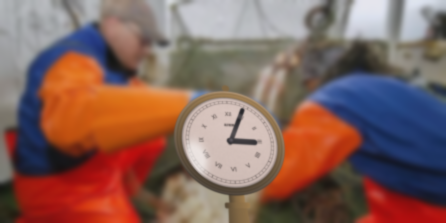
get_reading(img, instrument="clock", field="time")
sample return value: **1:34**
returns **3:04**
